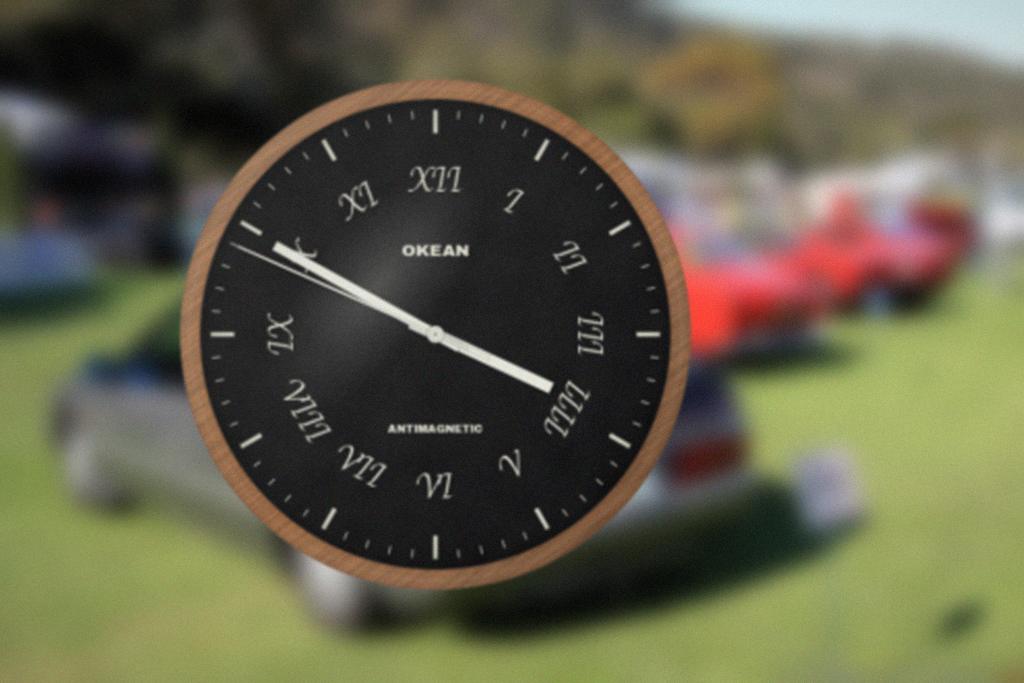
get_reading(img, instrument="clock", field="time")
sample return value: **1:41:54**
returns **3:49:49**
